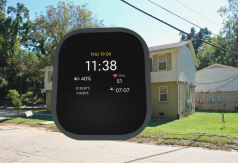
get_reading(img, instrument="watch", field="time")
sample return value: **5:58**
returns **11:38**
